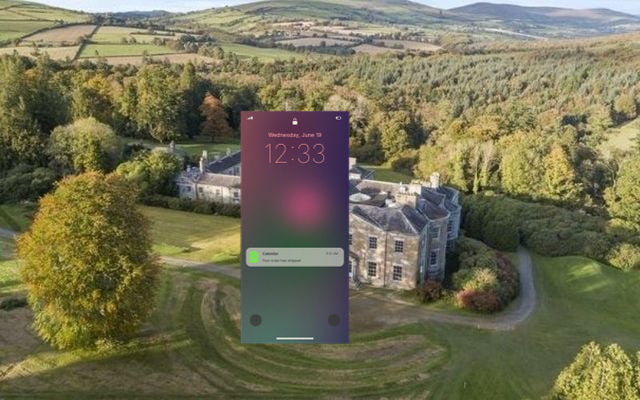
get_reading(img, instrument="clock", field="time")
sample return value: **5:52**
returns **12:33**
